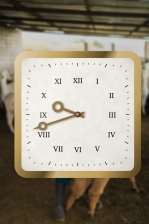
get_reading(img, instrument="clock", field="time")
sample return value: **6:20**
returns **9:42**
